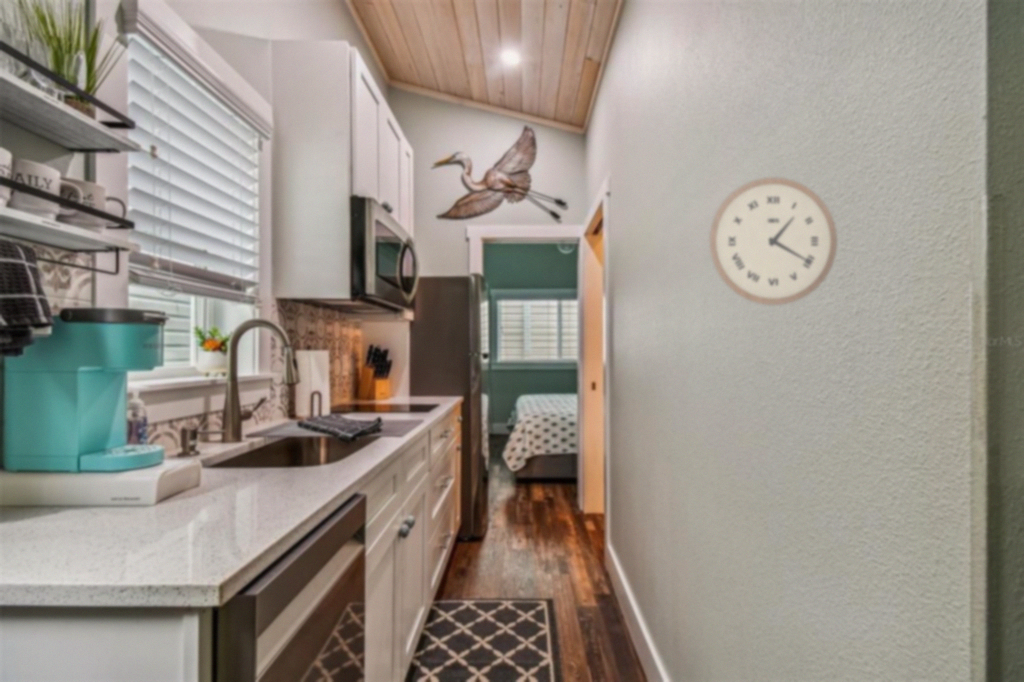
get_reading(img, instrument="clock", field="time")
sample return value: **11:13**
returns **1:20**
